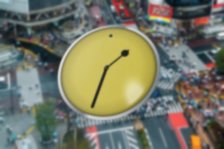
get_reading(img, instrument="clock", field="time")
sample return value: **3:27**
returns **1:32**
